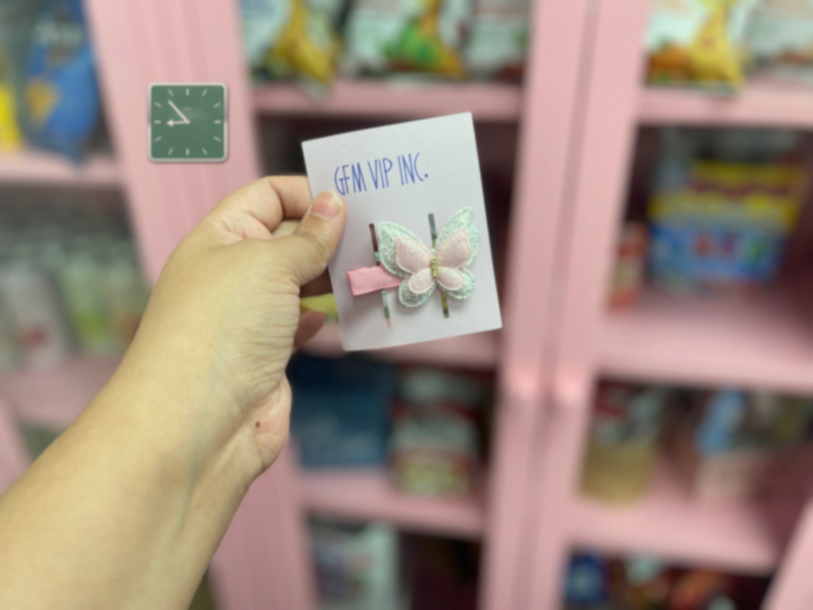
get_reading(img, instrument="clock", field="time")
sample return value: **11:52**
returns **8:53**
